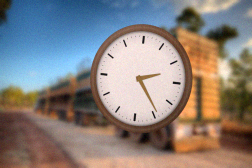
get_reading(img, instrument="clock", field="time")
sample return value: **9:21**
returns **2:24**
